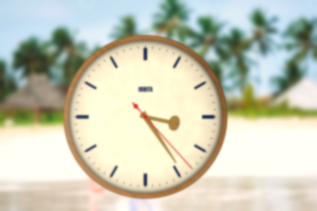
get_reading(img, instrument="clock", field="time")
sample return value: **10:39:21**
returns **3:24:23**
